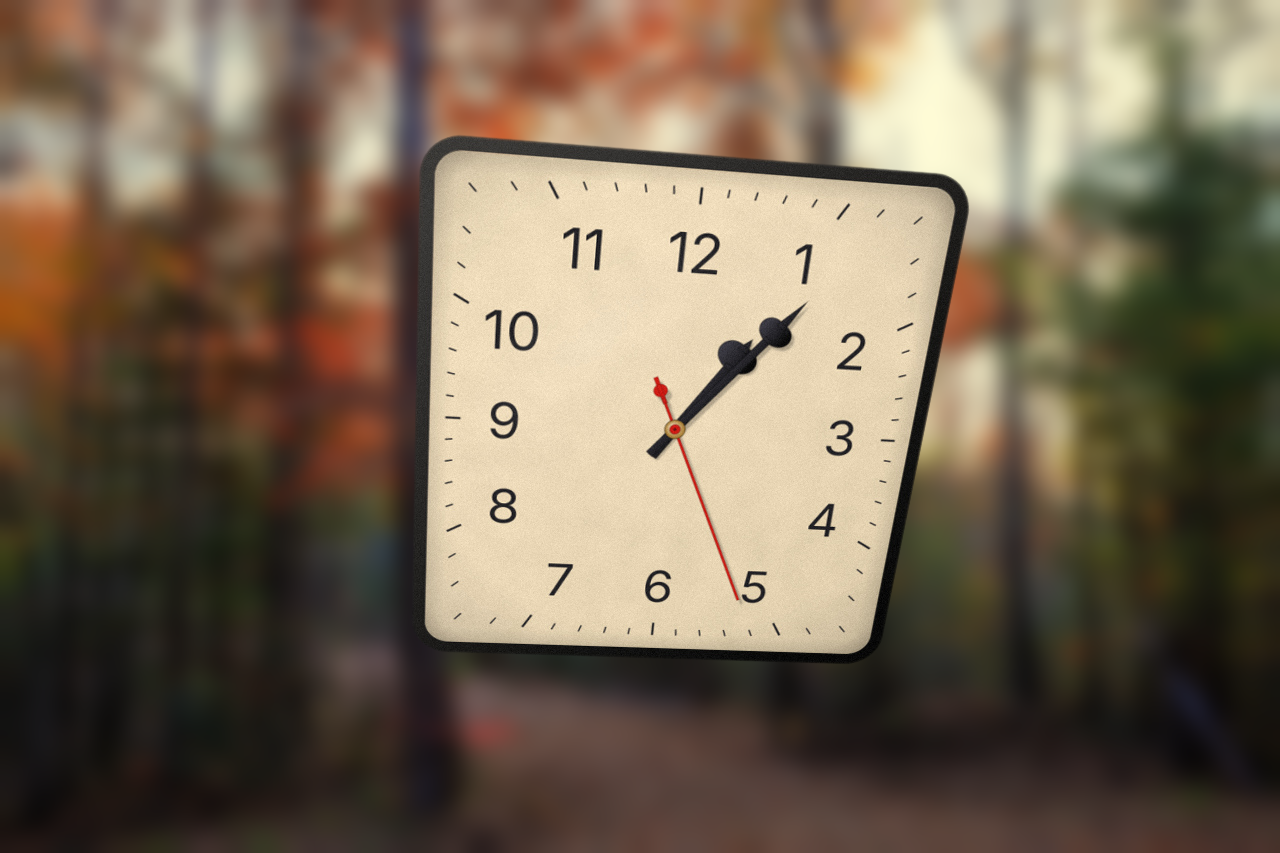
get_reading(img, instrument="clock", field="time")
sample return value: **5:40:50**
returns **1:06:26**
